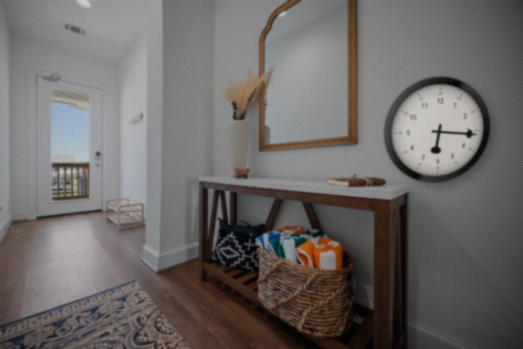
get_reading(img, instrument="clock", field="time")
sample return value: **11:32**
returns **6:16**
